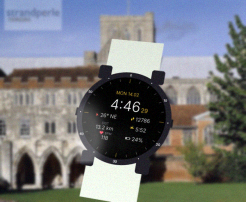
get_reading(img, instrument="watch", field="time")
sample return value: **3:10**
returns **4:46**
